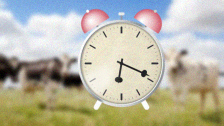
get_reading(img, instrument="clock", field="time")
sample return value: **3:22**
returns **6:19**
